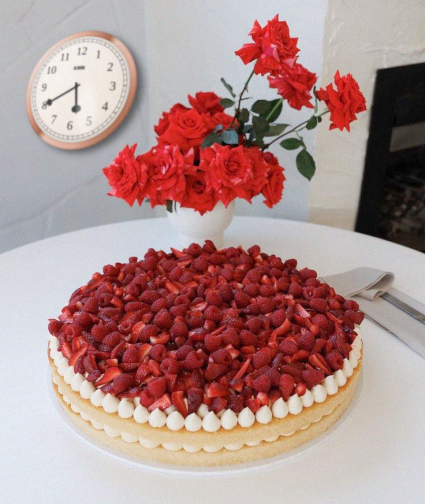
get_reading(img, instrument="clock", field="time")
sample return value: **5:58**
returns **5:40**
